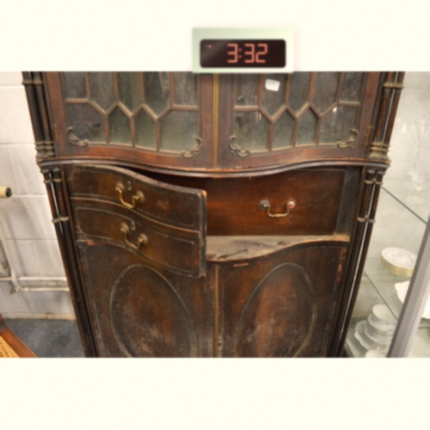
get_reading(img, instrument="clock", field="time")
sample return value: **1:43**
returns **3:32**
